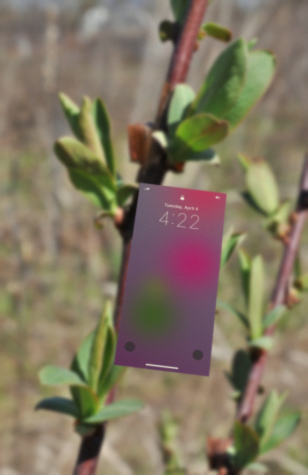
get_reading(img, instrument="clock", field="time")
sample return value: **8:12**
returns **4:22**
